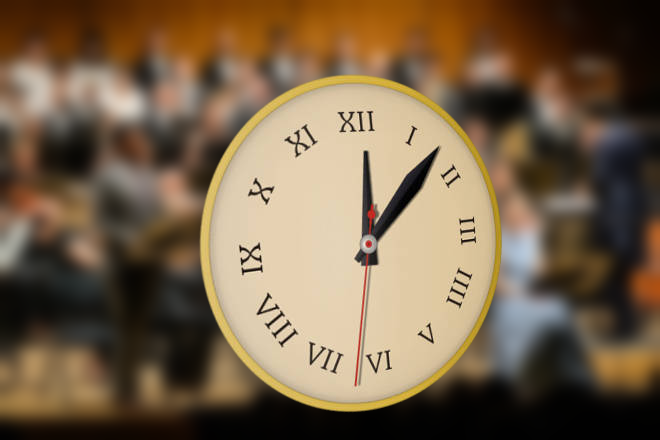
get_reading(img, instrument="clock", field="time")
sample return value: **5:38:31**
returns **12:07:32**
